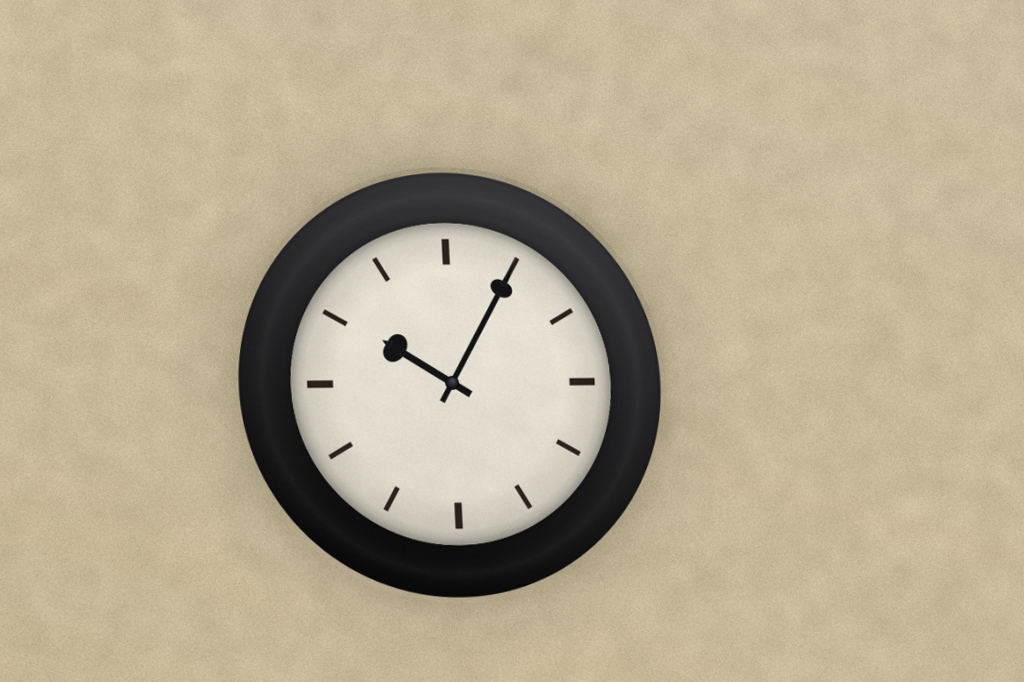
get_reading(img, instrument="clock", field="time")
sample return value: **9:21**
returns **10:05**
